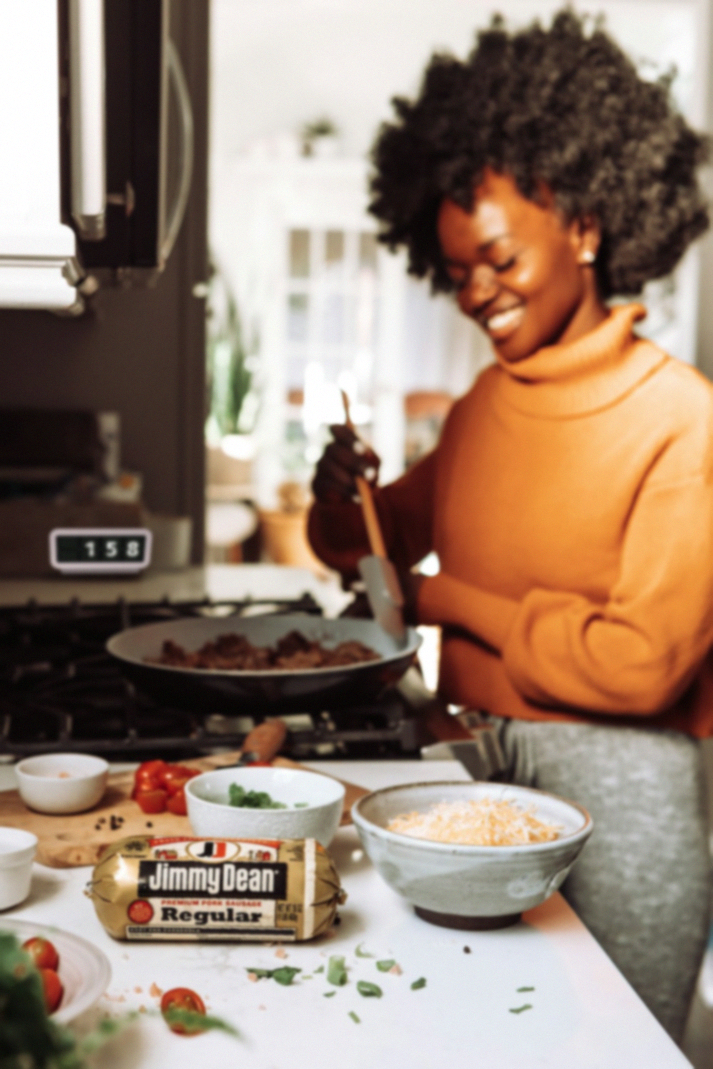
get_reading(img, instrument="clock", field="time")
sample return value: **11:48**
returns **1:58**
